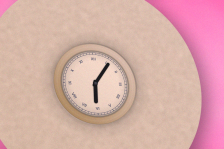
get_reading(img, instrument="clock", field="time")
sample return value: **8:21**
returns **6:06**
